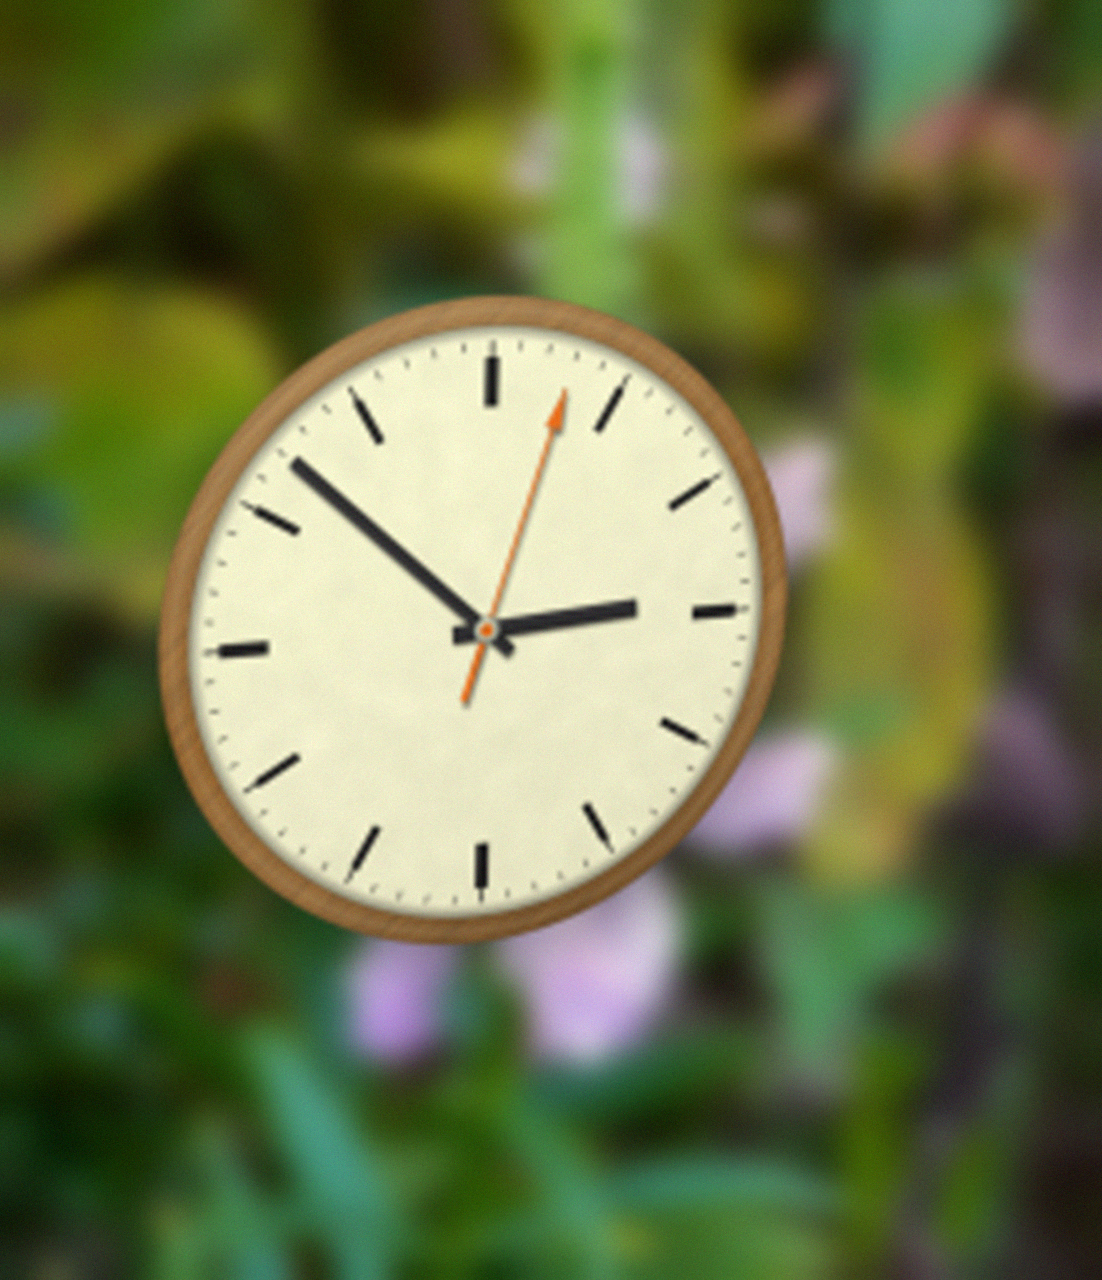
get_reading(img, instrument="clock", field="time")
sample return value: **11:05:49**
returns **2:52:03**
